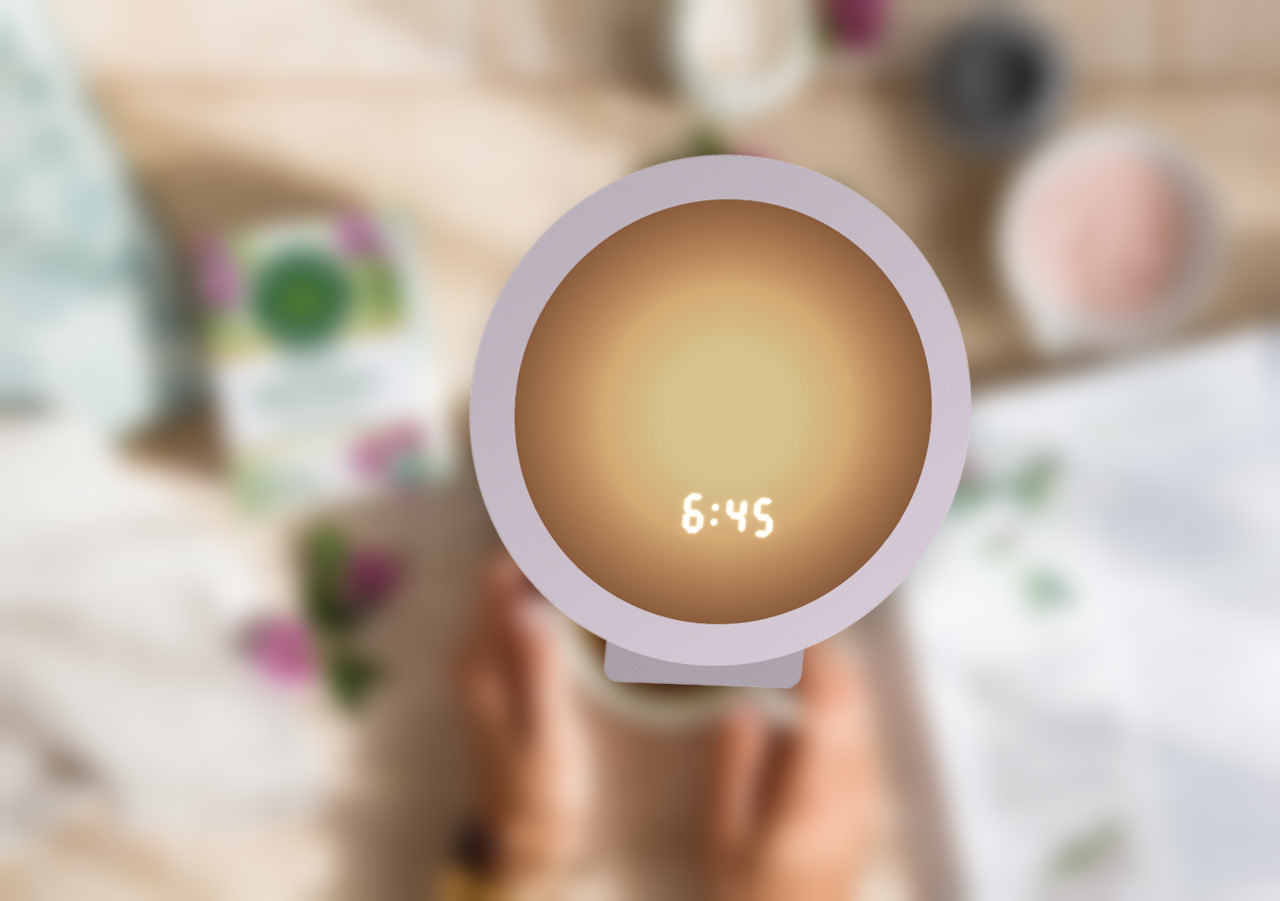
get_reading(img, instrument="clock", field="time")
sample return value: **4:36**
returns **6:45**
